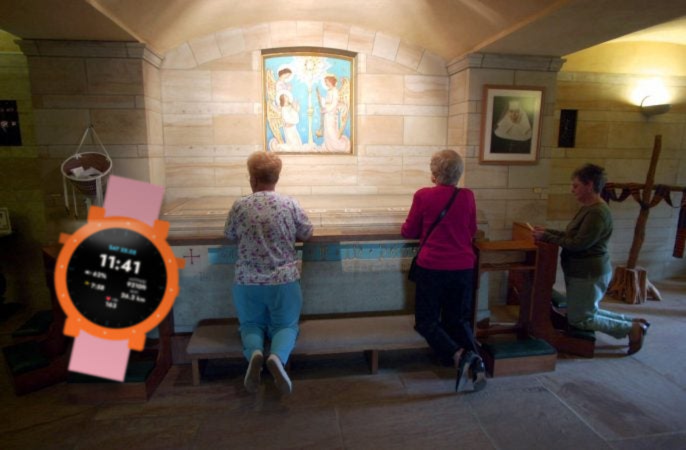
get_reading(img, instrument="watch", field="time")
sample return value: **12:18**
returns **11:41**
